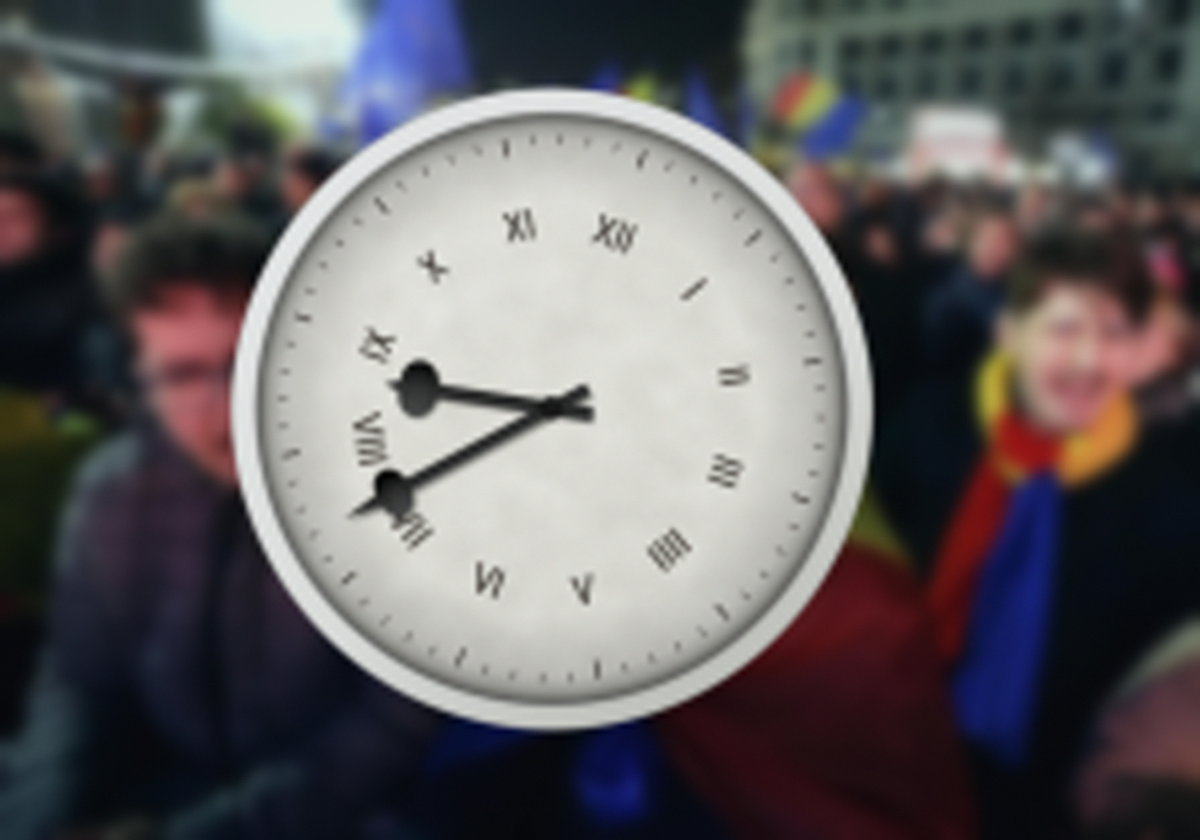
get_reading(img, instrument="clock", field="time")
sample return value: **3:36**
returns **8:37**
